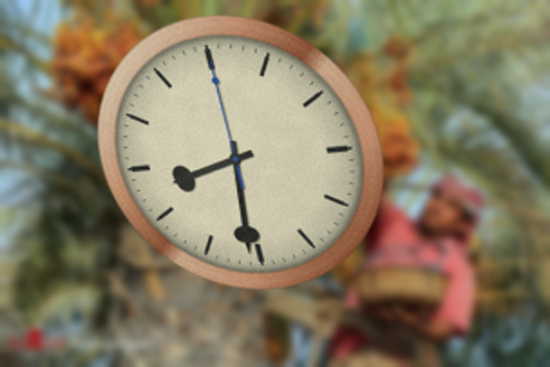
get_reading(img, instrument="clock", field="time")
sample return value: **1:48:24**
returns **8:31:00**
